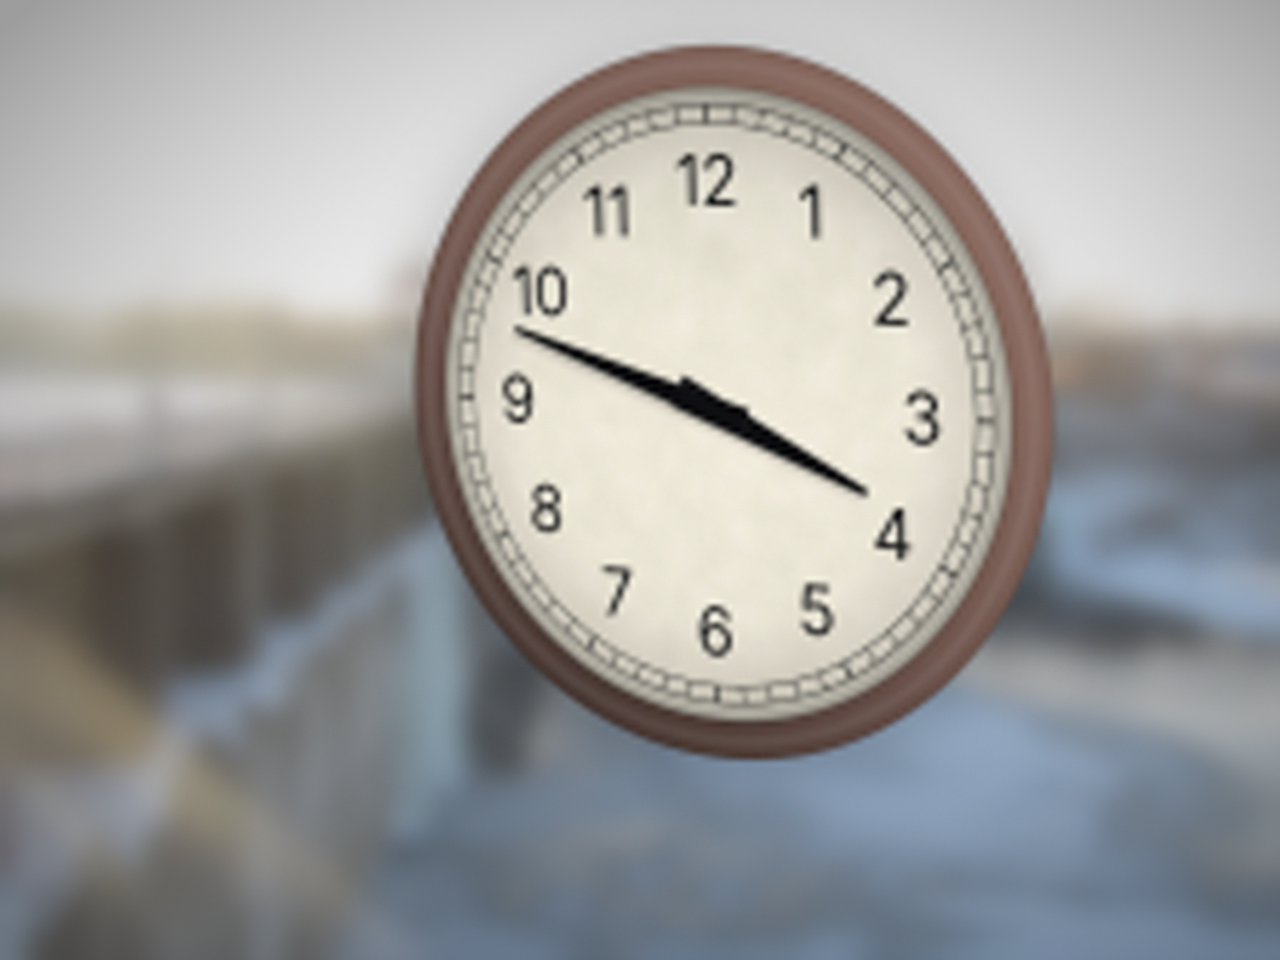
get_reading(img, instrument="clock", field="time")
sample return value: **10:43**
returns **3:48**
